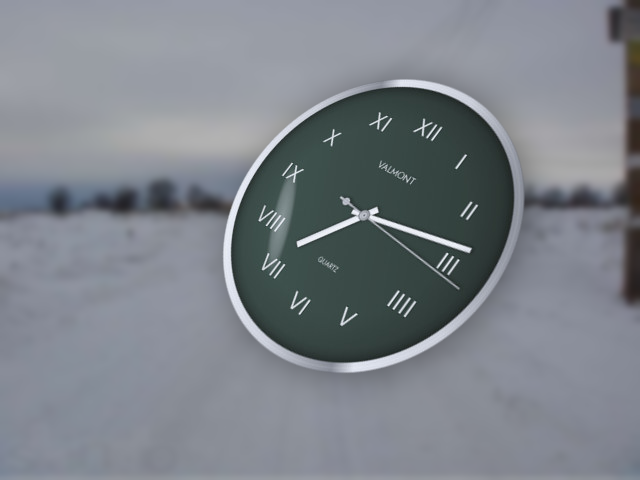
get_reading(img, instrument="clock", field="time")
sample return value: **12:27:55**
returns **7:13:16**
